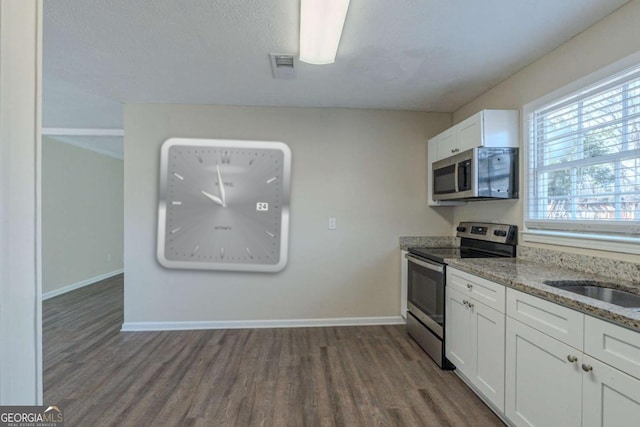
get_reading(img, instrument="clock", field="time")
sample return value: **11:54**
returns **9:58**
